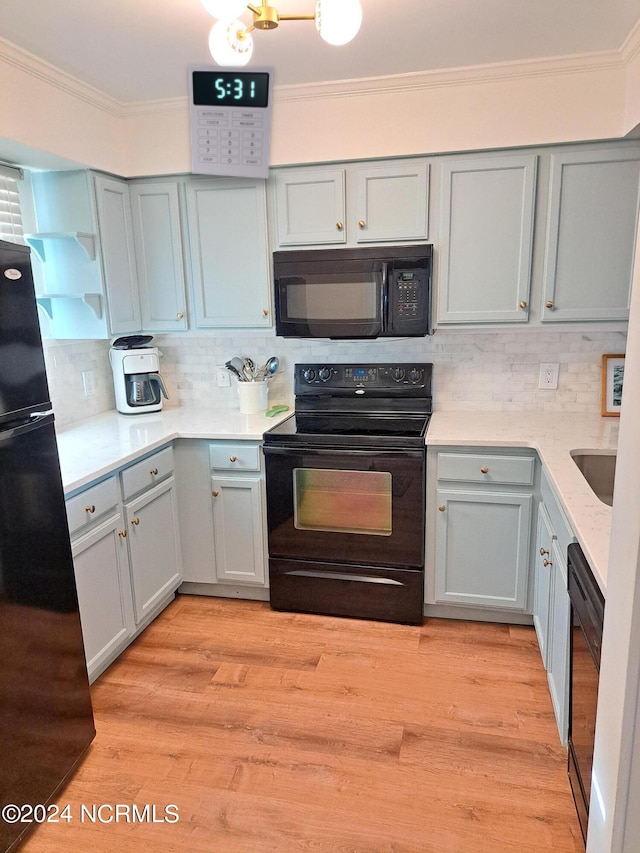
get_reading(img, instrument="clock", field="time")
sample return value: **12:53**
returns **5:31**
